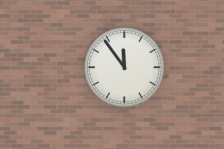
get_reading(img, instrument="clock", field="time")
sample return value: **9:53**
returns **11:54**
